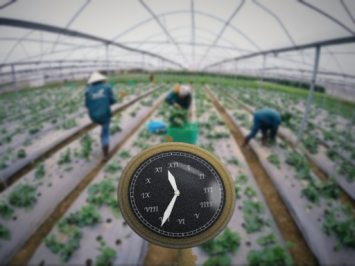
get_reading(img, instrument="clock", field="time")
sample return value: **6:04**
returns **11:35**
